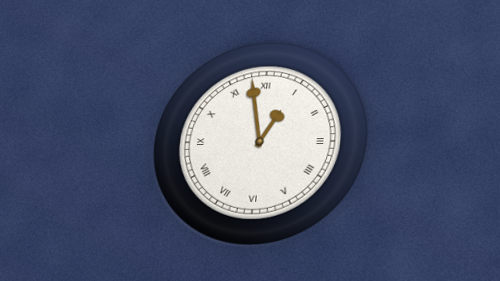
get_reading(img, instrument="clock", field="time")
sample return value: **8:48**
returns **12:58**
